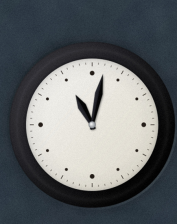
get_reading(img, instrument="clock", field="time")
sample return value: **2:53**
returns **11:02**
